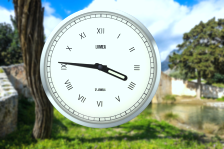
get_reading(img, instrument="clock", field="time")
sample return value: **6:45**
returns **3:46**
